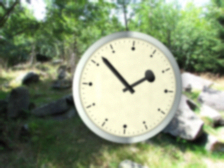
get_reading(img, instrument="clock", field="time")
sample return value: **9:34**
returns **1:52**
